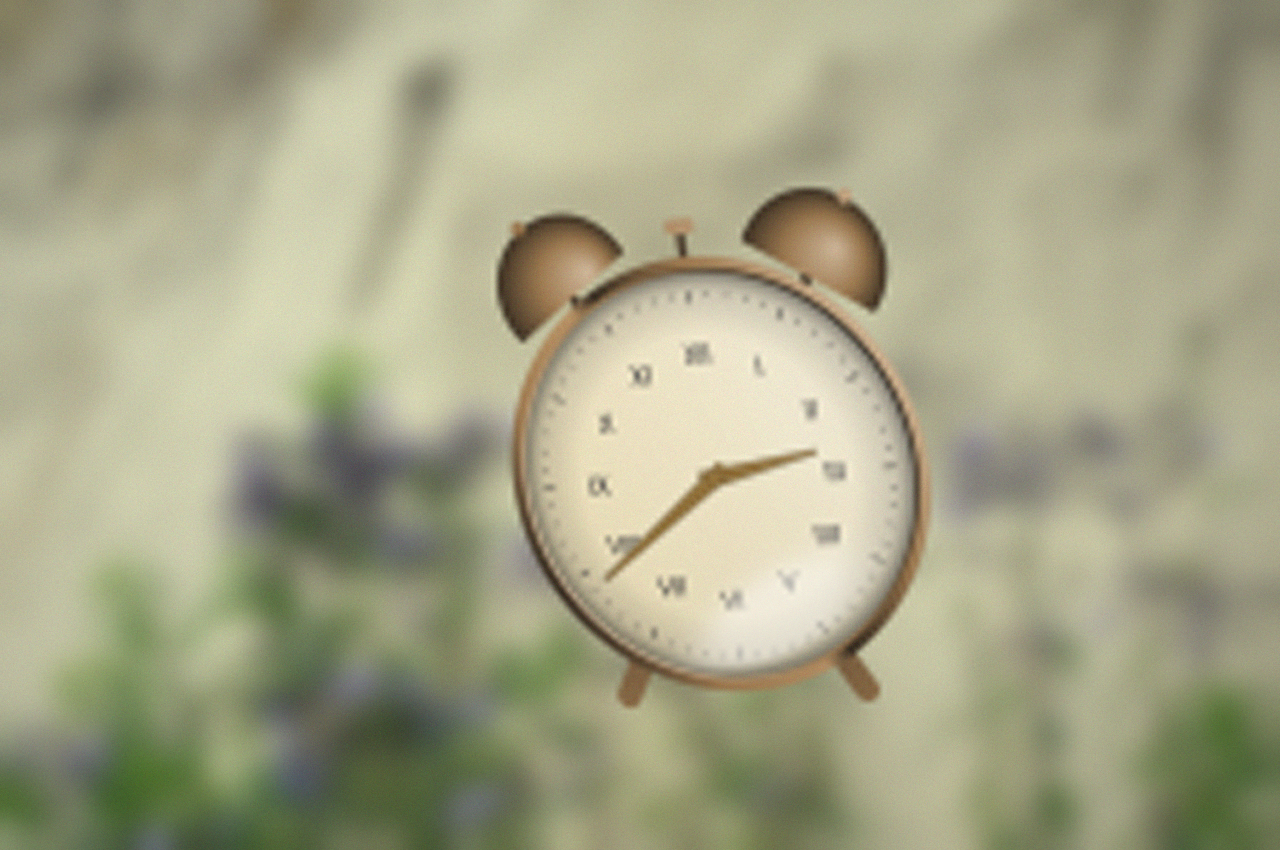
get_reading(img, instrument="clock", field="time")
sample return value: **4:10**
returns **2:39**
